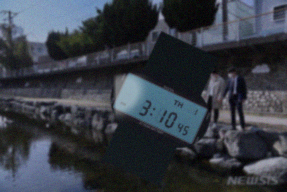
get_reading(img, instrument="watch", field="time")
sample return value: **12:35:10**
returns **3:10:45**
